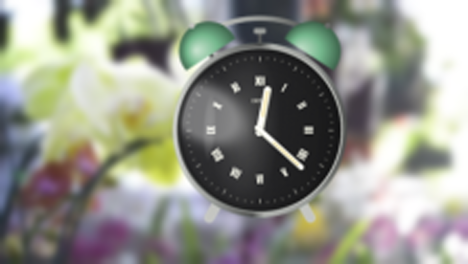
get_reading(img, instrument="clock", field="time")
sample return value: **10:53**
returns **12:22**
